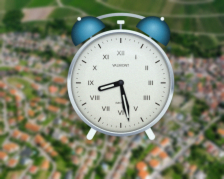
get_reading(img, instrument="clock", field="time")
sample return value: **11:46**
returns **8:28**
